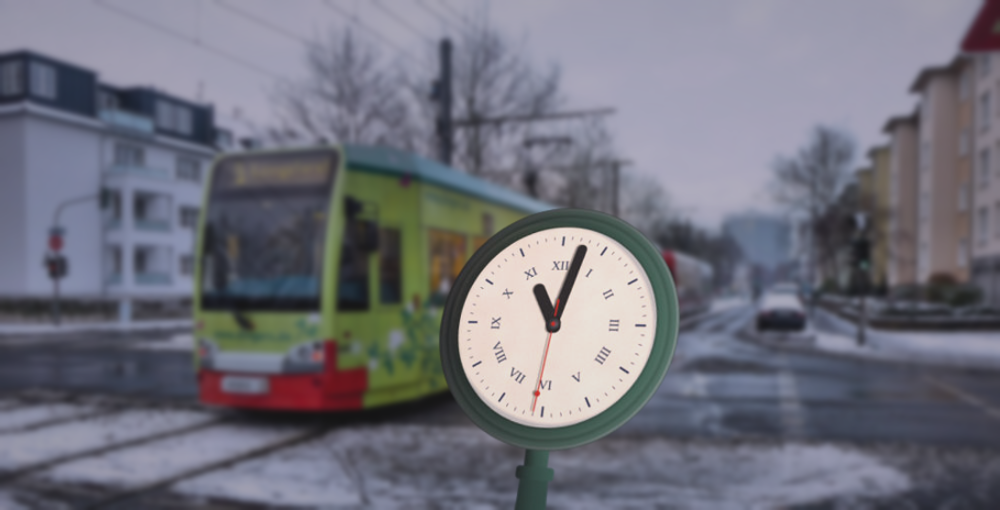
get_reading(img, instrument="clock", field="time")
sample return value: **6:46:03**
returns **11:02:31**
